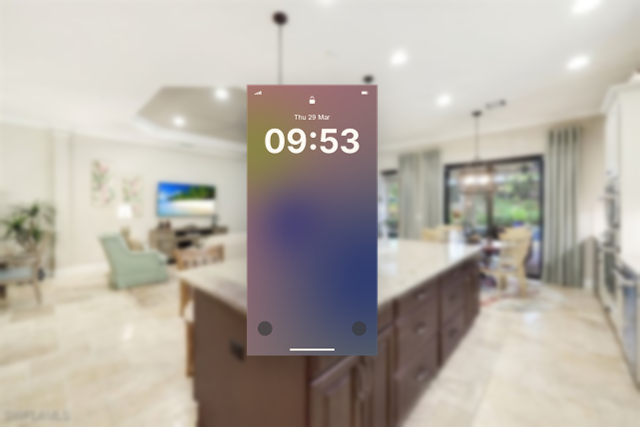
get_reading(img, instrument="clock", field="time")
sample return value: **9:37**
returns **9:53**
